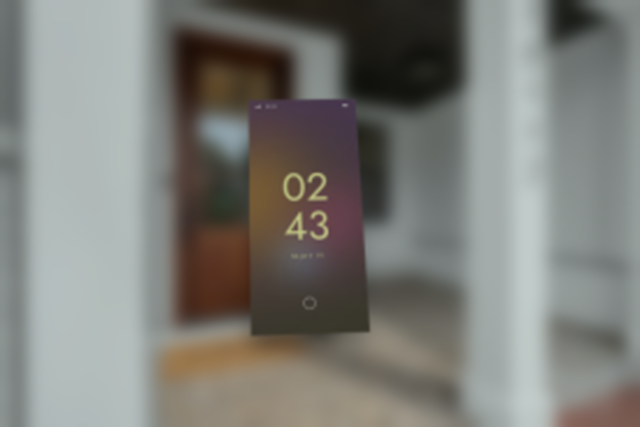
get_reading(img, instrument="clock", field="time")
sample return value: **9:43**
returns **2:43**
